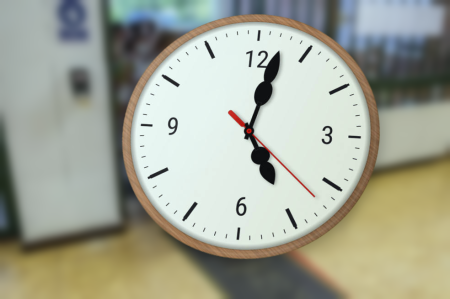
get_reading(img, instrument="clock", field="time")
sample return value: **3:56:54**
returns **5:02:22**
